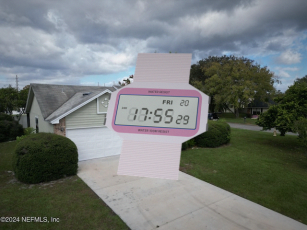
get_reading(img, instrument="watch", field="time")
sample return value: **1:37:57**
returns **17:55:29**
